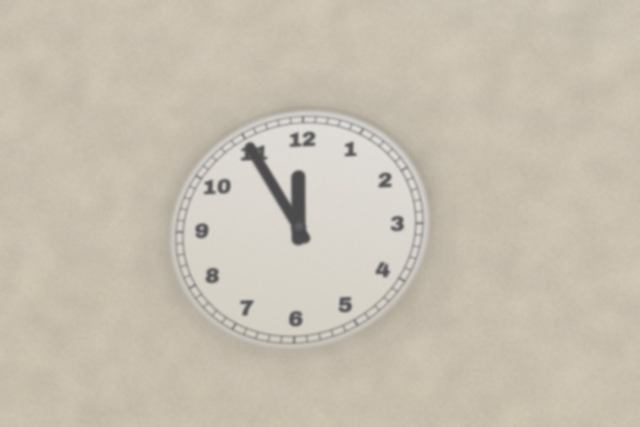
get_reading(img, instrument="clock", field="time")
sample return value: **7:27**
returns **11:55**
